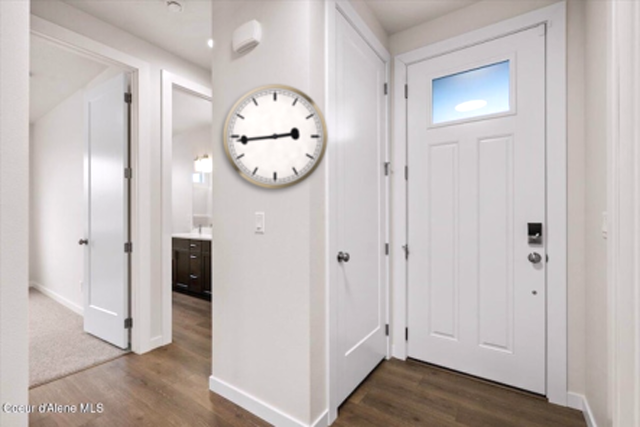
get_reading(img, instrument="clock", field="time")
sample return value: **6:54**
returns **2:44**
